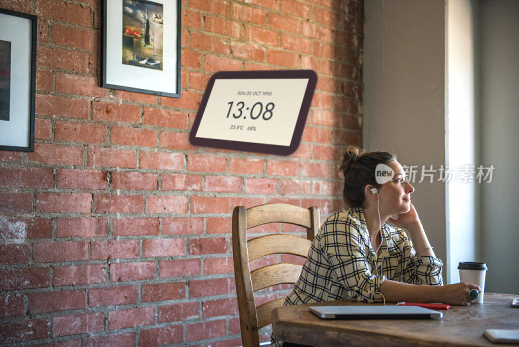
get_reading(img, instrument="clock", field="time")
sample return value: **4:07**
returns **13:08**
